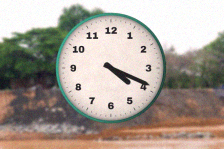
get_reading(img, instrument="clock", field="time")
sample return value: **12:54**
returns **4:19**
